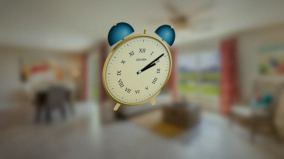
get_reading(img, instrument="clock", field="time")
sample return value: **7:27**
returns **2:09**
